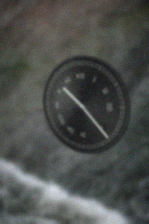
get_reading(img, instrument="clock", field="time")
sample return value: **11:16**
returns **10:23**
